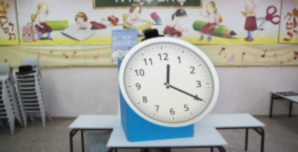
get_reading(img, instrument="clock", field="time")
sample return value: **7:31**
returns **12:20**
